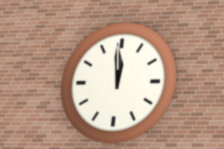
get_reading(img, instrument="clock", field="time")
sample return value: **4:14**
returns **11:59**
